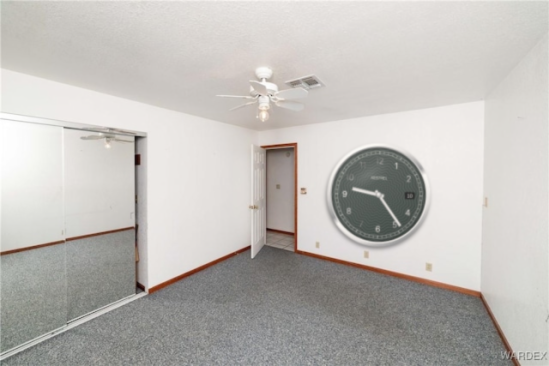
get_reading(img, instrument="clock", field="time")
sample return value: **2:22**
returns **9:24**
